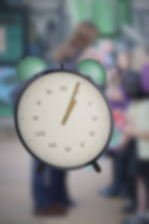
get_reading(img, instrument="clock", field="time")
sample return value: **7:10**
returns **1:04**
